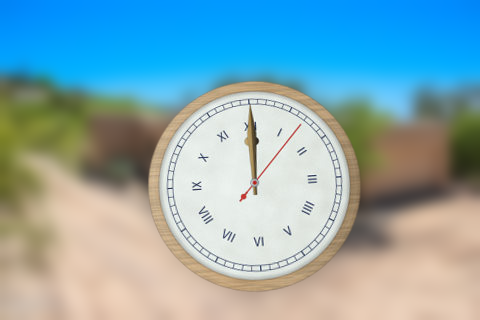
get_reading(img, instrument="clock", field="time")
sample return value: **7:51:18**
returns **12:00:07**
